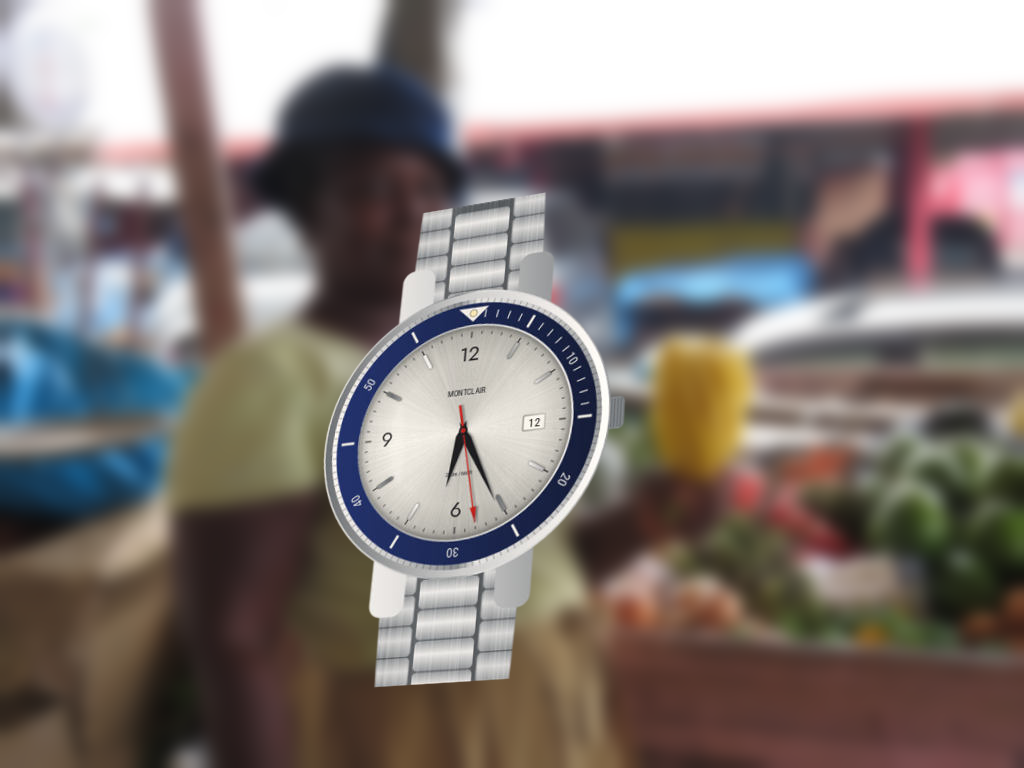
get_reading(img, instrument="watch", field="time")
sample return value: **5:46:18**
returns **6:25:28**
